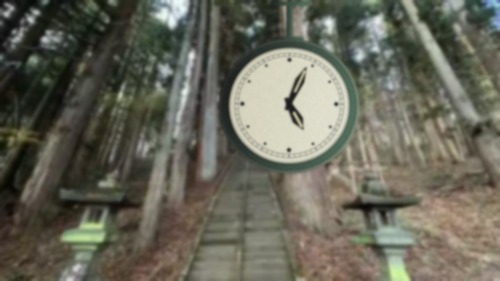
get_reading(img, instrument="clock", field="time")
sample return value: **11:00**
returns **5:04**
